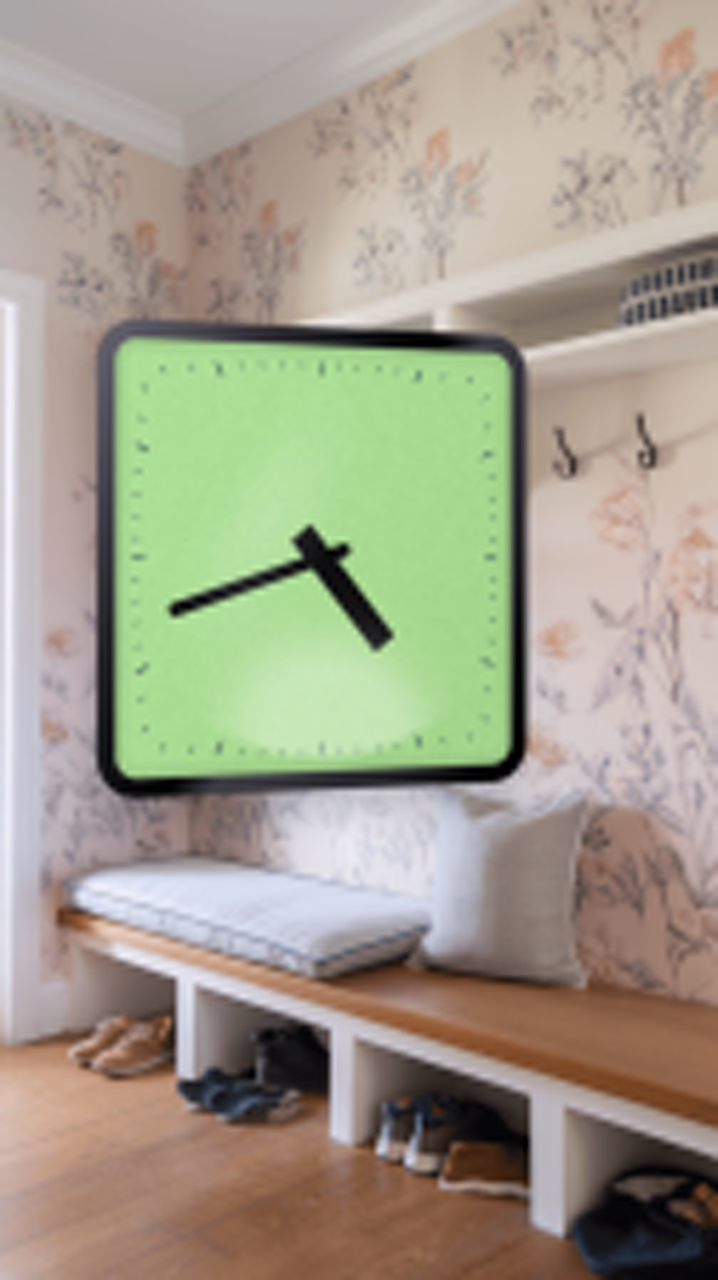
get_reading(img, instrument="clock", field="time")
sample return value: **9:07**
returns **4:42**
